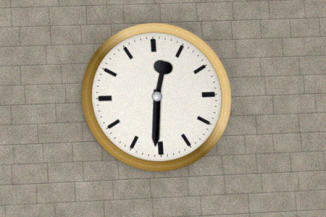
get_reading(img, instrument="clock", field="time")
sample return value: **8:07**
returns **12:31**
